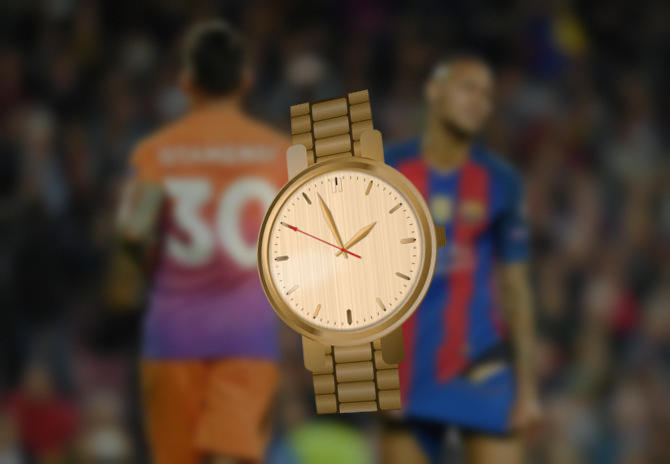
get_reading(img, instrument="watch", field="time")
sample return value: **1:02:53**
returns **1:56:50**
